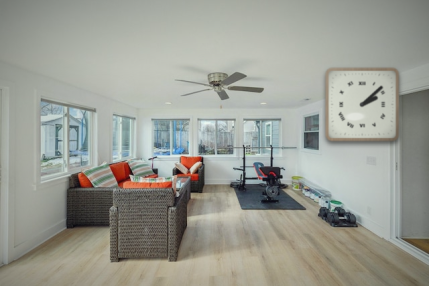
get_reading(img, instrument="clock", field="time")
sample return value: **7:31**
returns **2:08**
